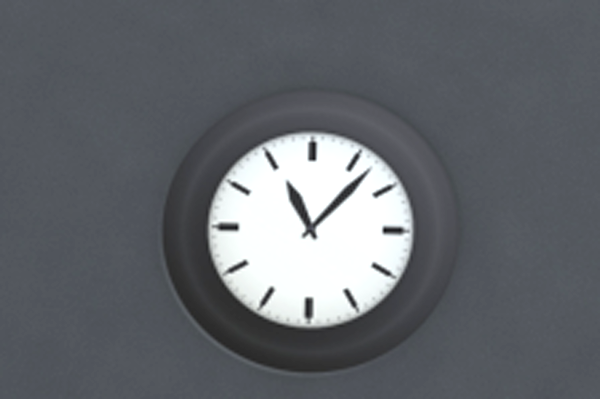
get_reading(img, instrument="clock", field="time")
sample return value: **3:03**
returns **11:07**
